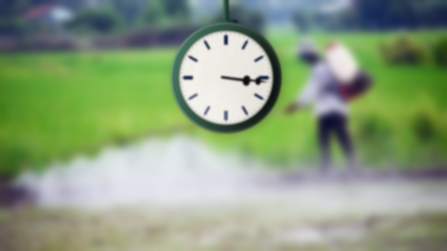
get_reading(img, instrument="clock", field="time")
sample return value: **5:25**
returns **3:16**
